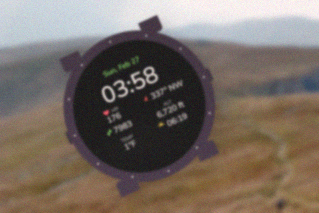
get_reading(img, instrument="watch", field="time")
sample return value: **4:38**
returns **3:58**
